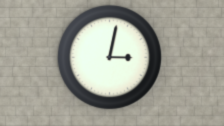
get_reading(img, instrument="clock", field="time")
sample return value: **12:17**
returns **3:02**
